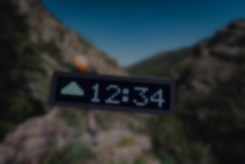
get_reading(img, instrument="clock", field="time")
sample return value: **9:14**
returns **12:34**
